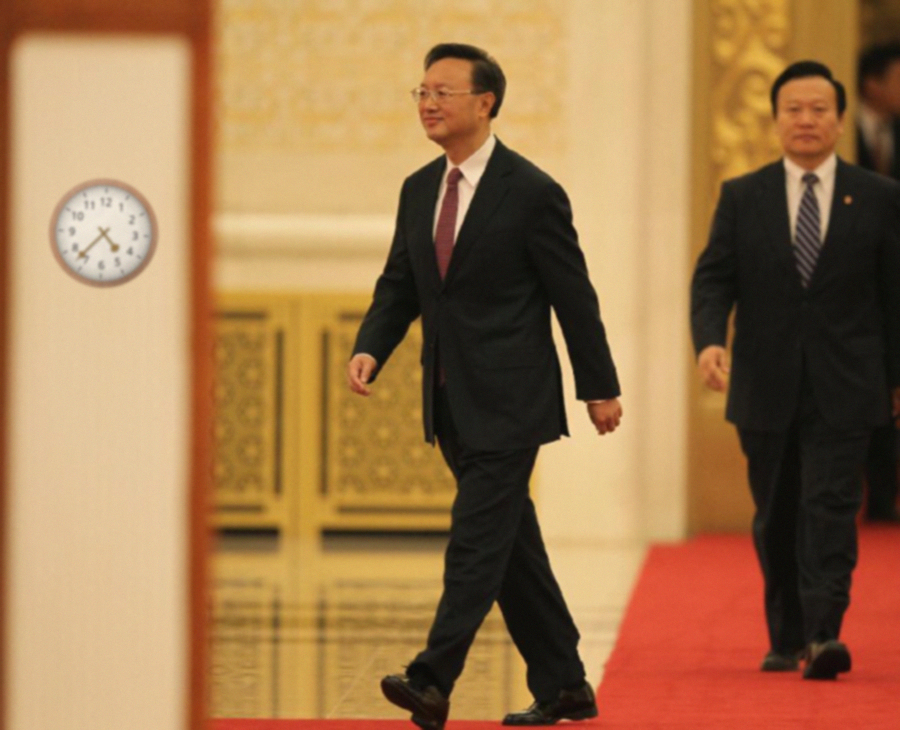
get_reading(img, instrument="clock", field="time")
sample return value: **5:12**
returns **4:37**
